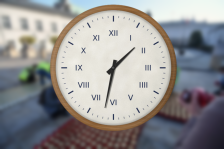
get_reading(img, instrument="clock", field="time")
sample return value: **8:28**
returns **1:32**
